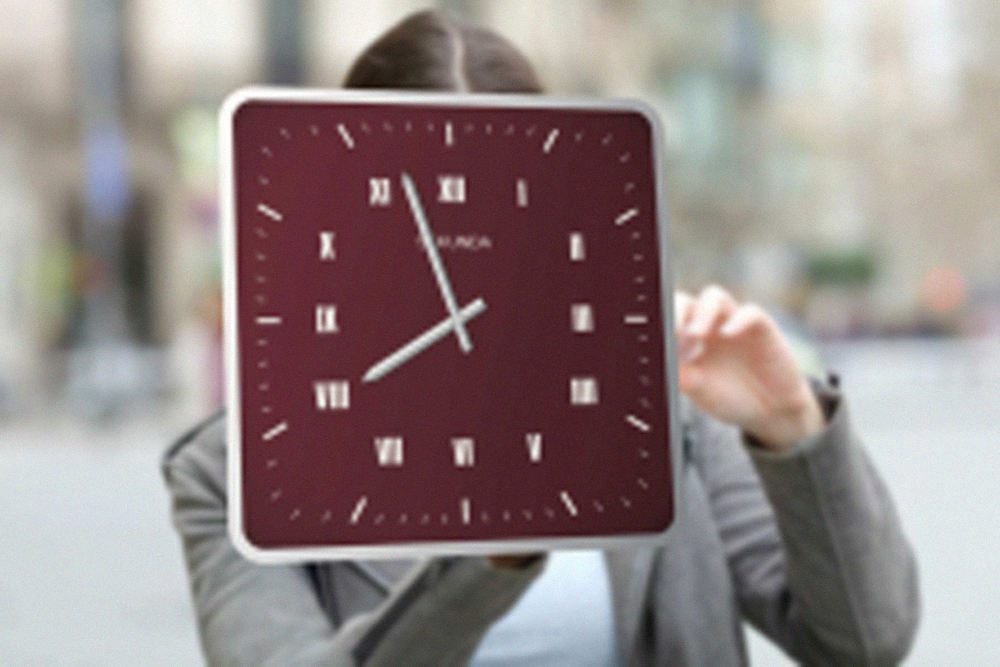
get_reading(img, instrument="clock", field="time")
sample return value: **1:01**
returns **7:57**
